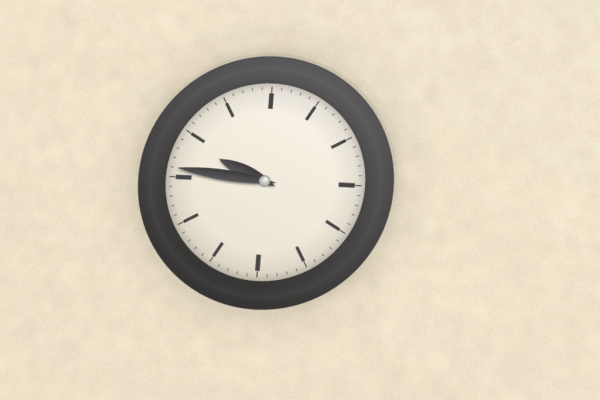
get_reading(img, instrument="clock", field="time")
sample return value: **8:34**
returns **9:46**
